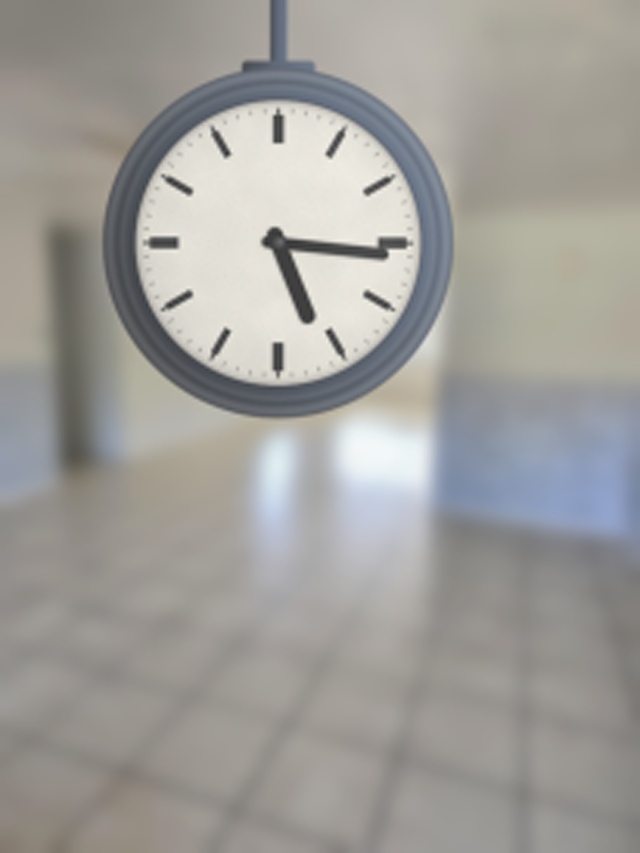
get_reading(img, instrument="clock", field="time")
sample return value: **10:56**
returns **5:16**
